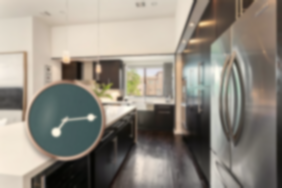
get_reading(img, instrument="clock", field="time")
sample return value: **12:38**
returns **7:14**
